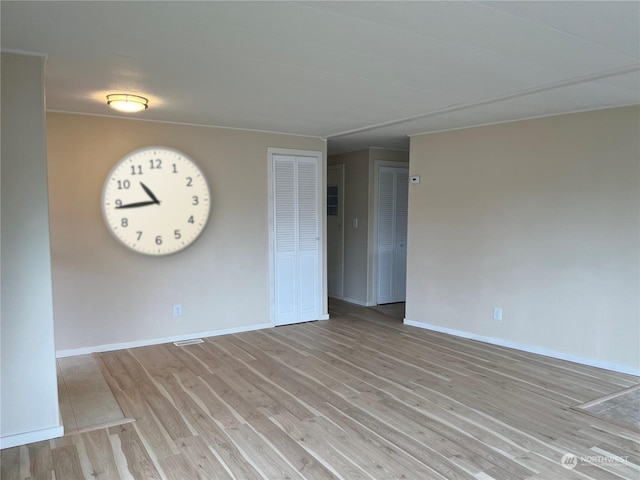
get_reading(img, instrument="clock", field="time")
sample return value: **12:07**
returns **10:44**
